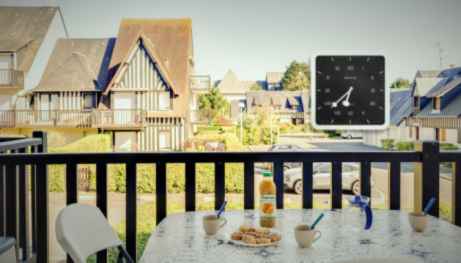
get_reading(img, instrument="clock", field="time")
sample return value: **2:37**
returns **6:38**
